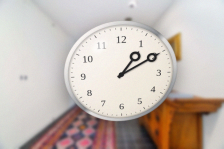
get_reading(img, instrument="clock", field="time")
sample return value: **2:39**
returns **1:10**
